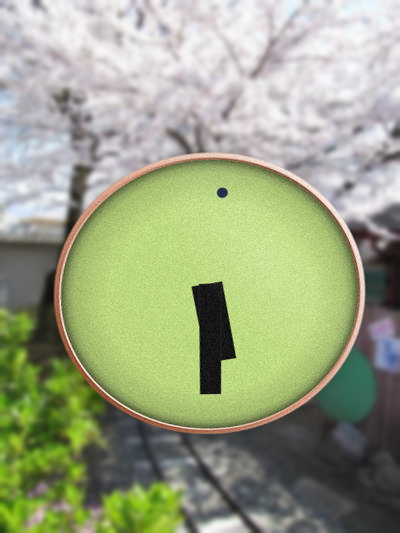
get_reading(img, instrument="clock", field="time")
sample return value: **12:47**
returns **5:29**
